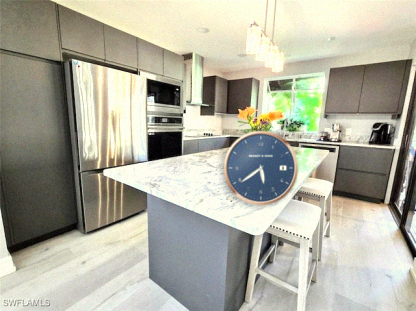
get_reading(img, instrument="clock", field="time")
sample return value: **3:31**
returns **5:39**
